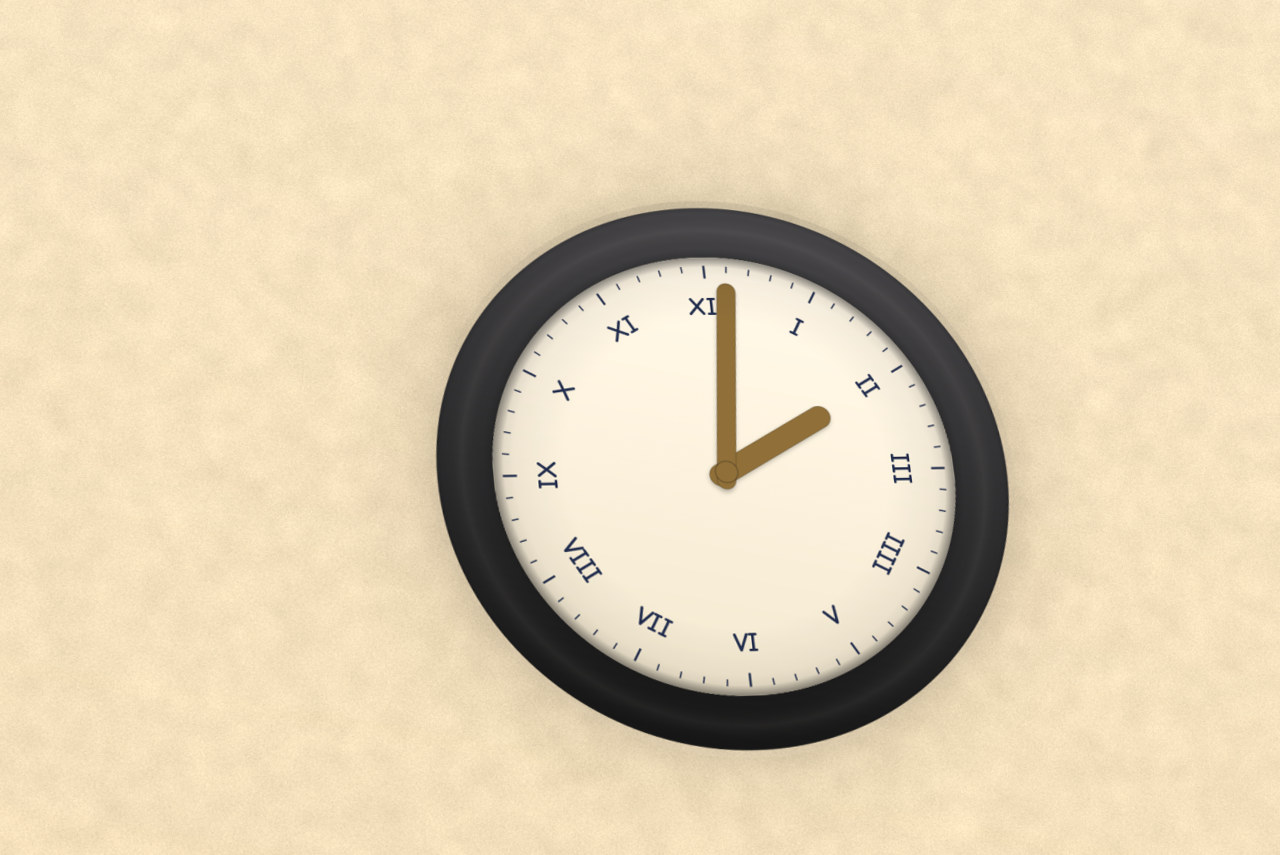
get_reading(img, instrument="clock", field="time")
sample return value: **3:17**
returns **2:01**
